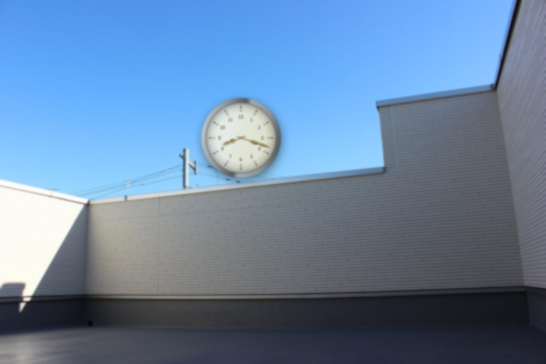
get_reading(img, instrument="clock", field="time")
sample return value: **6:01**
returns **8:18**
